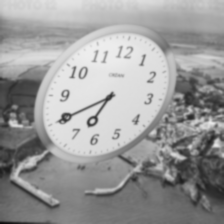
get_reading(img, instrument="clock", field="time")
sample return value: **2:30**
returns **6:40**
